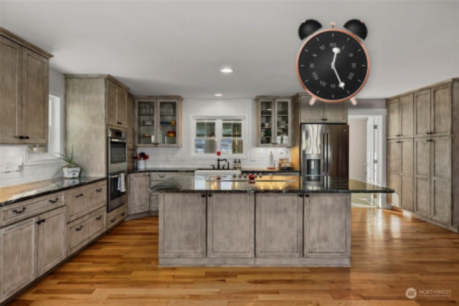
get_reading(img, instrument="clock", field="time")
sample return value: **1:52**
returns **12:26**
